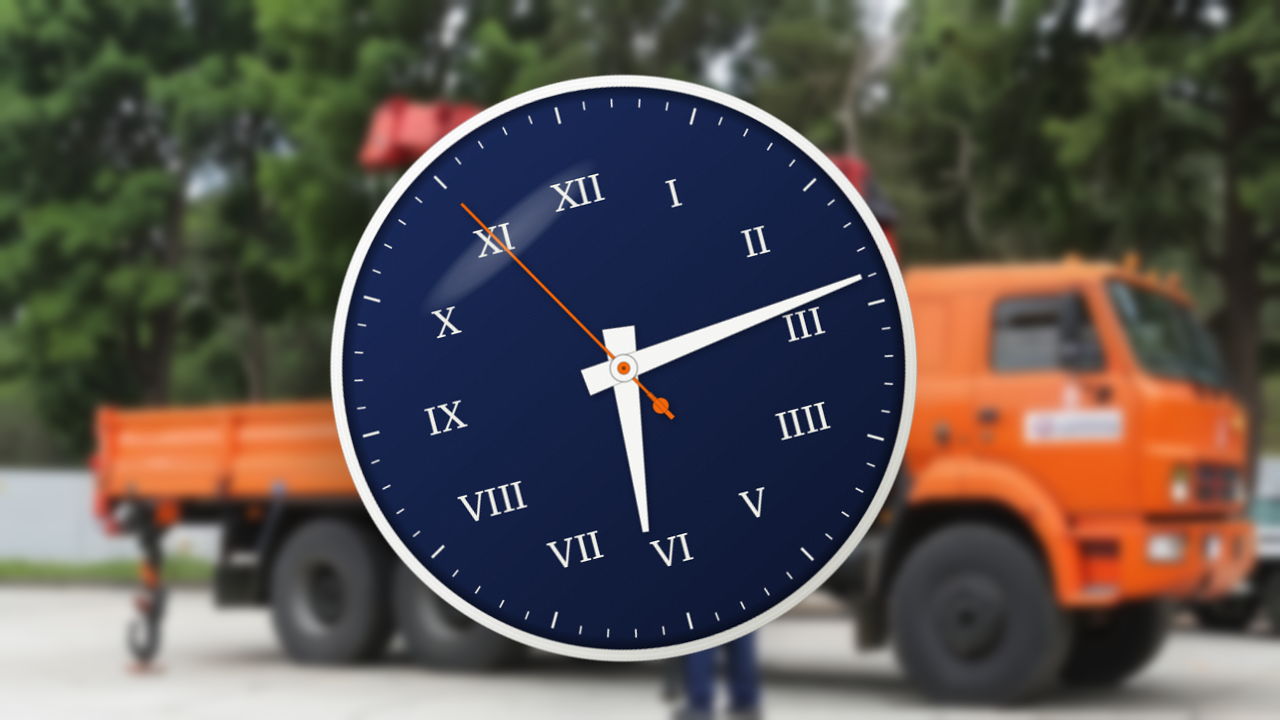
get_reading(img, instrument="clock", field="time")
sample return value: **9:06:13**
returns **6:13:55**
